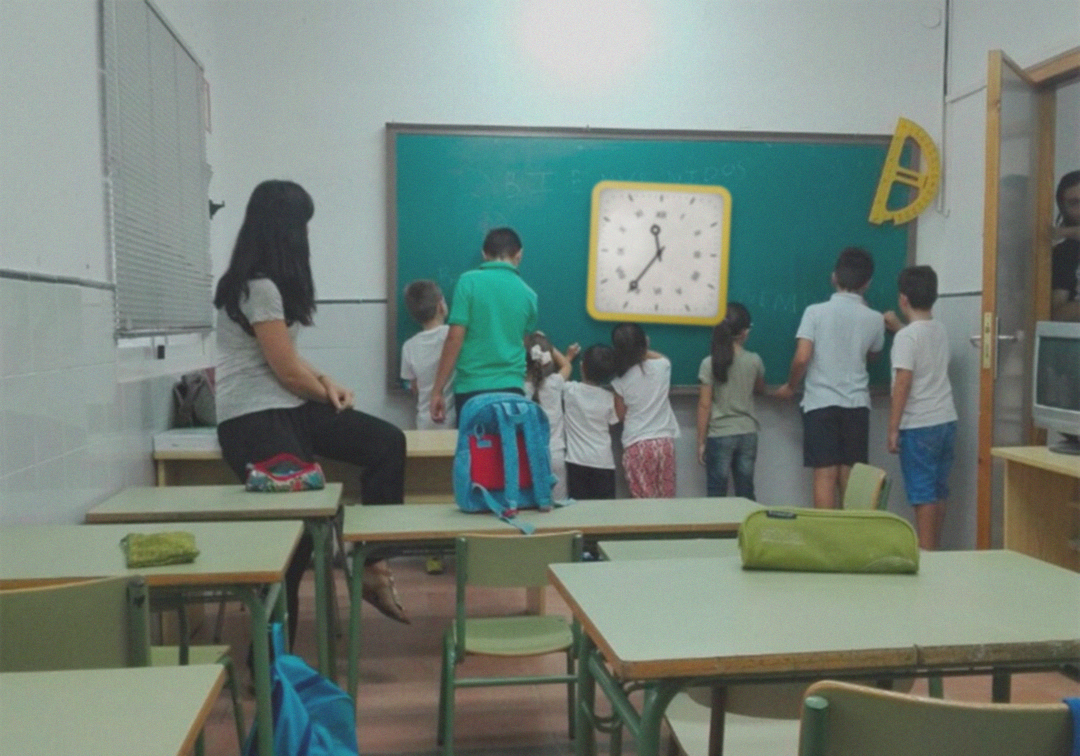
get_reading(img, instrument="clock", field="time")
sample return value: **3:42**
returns **11:36**
